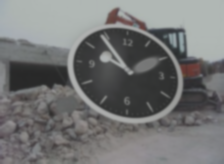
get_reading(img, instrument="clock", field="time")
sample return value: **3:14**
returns **9:54**
